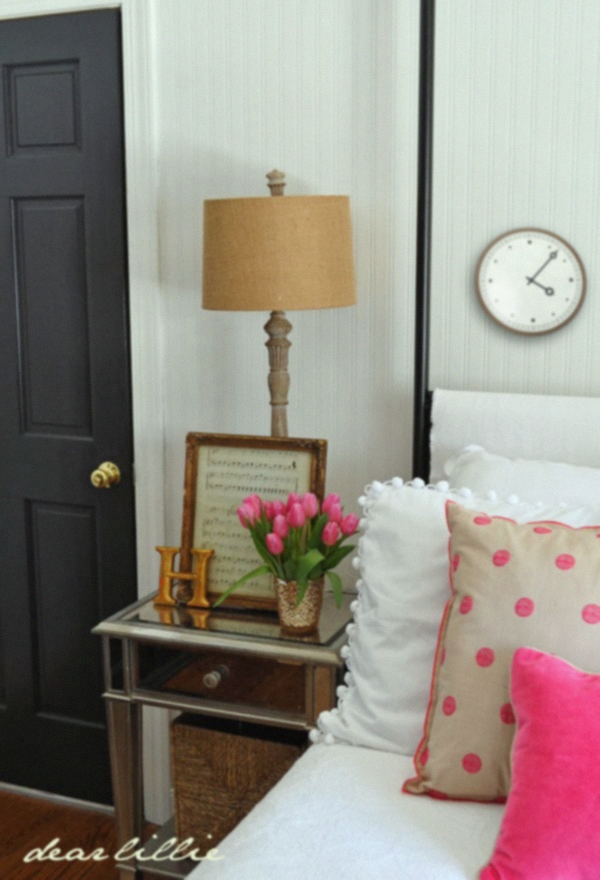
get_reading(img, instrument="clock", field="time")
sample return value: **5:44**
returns **4:07**
